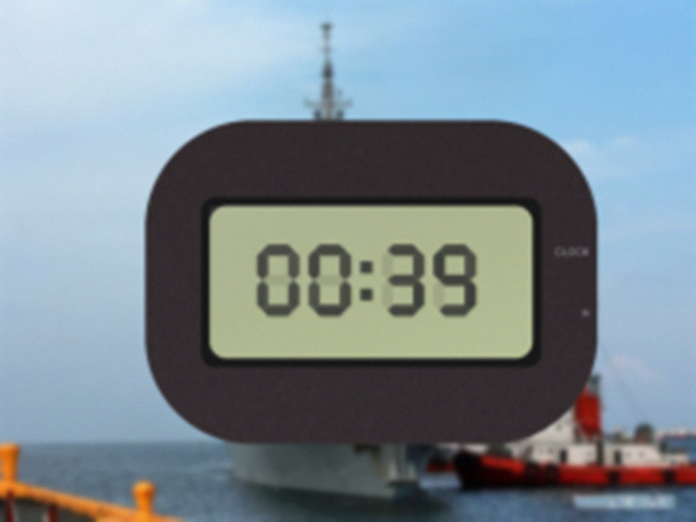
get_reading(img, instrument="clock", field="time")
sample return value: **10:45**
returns **0:39**
